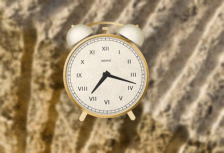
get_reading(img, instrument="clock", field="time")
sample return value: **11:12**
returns **7:18**
